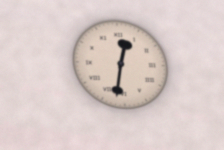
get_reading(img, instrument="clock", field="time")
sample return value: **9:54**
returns **12:32**
